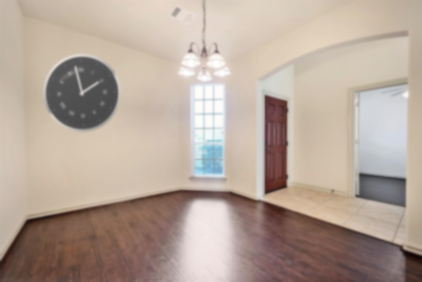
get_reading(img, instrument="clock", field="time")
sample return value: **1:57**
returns **1:58**
